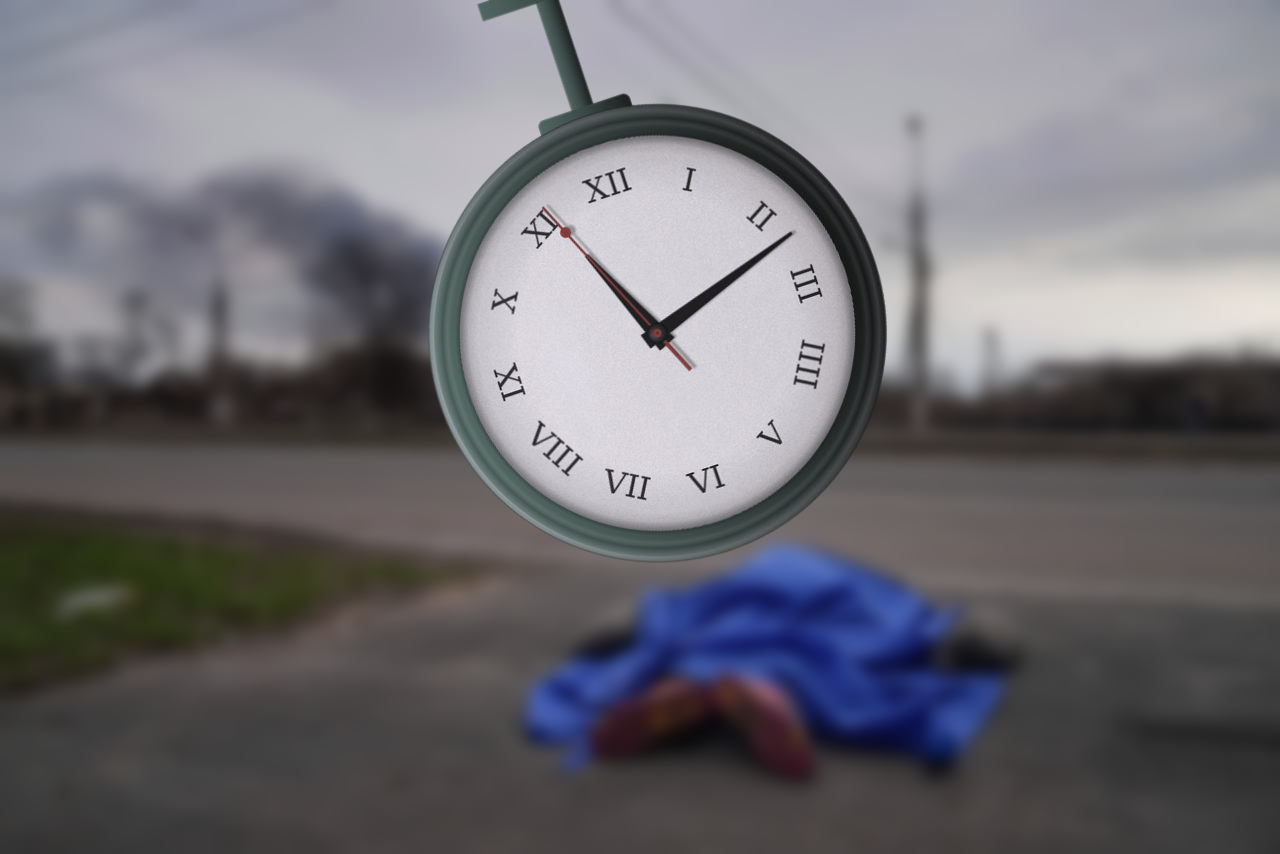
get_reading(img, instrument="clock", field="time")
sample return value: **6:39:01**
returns **11:11:56**
